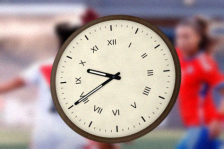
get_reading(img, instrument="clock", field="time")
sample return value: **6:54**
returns **9:40**
